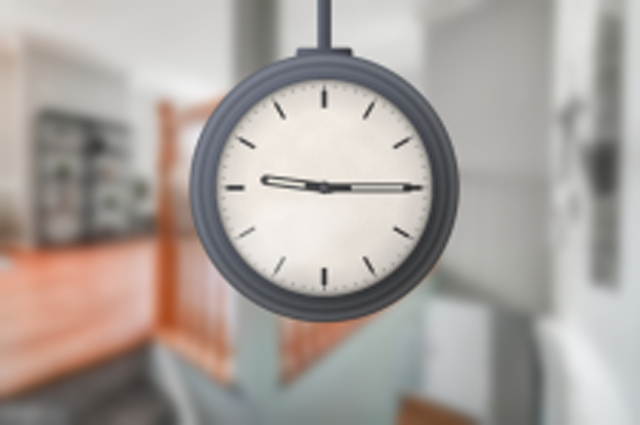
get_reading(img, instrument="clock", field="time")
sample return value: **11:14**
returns **9:15**
